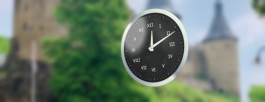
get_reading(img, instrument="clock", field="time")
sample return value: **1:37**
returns **12:11**
